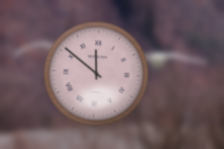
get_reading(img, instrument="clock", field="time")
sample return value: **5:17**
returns **11:51**
